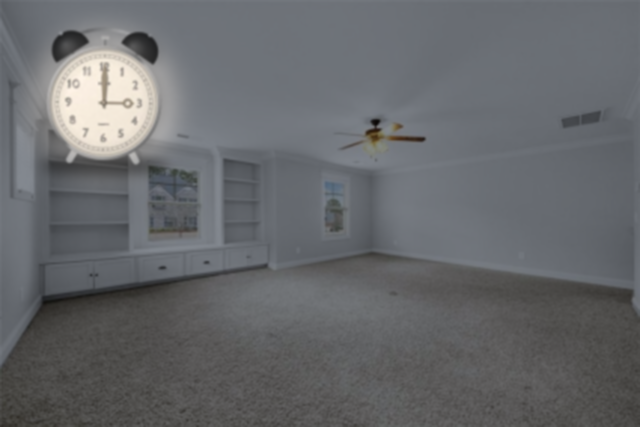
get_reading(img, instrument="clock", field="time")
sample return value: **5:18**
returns **3:00**
